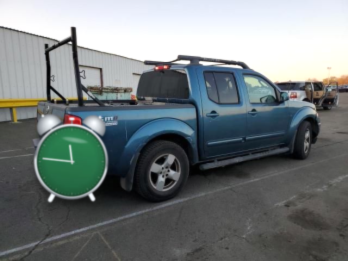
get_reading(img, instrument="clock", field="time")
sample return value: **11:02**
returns **11:46**
